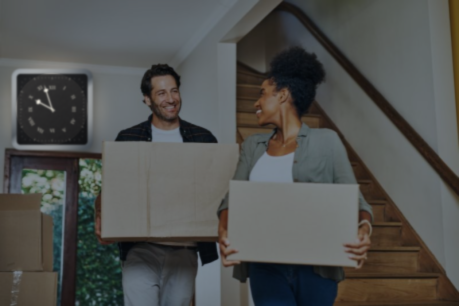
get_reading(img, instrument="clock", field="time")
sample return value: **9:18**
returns **9:57**
